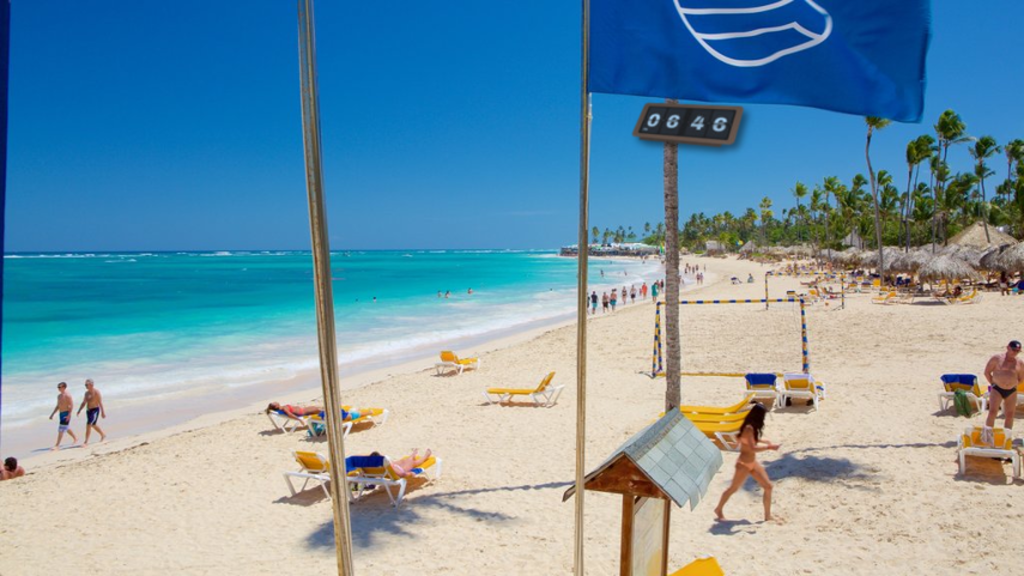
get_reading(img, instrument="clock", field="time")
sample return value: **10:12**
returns **6:46**
